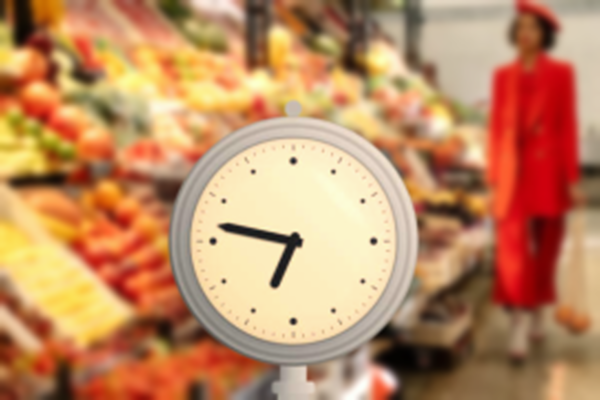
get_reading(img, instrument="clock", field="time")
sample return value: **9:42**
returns **6:47**
